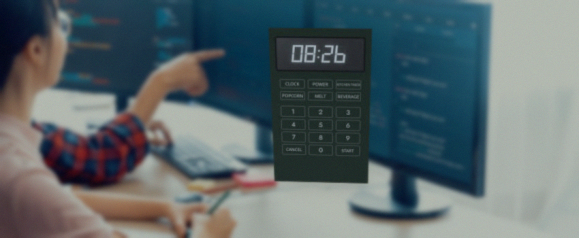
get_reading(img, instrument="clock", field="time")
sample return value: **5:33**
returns **8:26**
